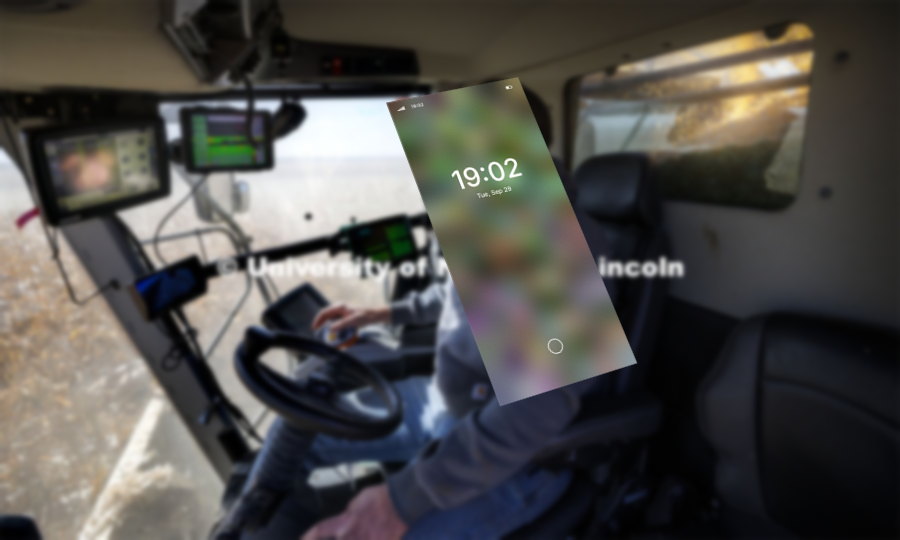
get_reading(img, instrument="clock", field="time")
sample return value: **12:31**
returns **19:02**
